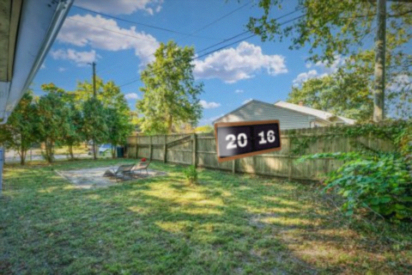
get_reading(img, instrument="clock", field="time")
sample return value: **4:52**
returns **20:16**
